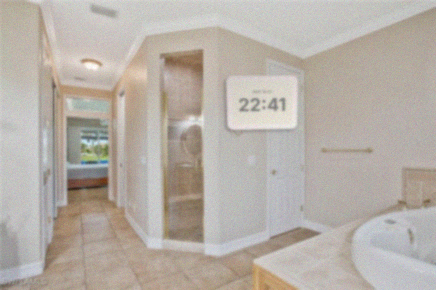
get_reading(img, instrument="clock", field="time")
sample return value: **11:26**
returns **22:41**
